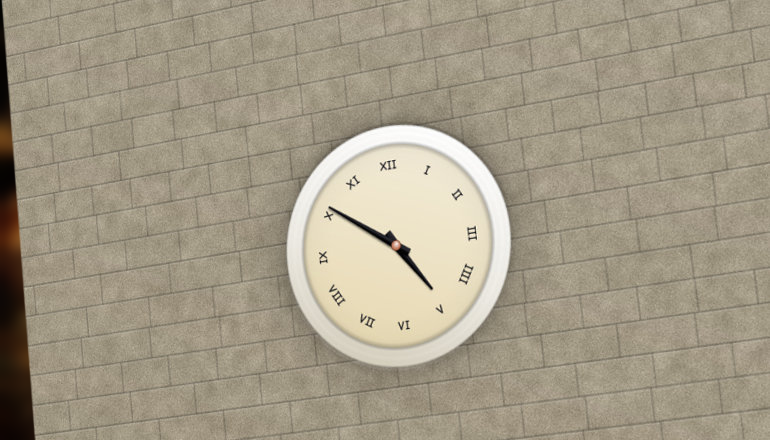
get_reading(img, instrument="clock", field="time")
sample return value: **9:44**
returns **4:51**
